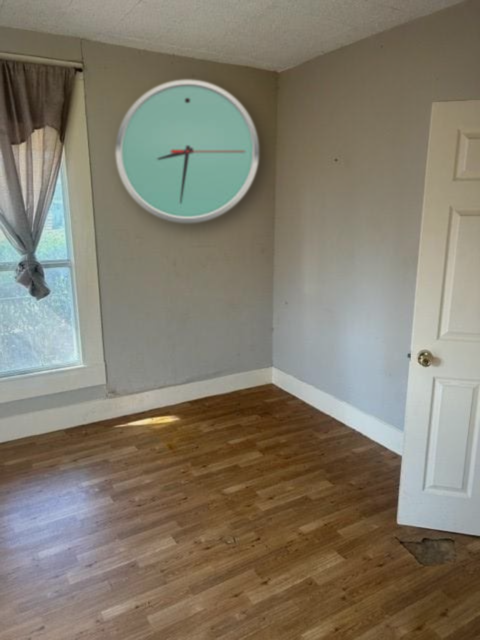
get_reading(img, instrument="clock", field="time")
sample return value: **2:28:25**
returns **8:31:15**
